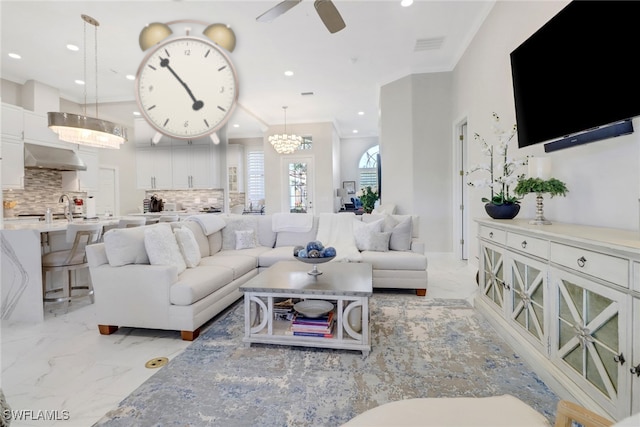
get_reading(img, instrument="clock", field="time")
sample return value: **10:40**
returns **4:53**
